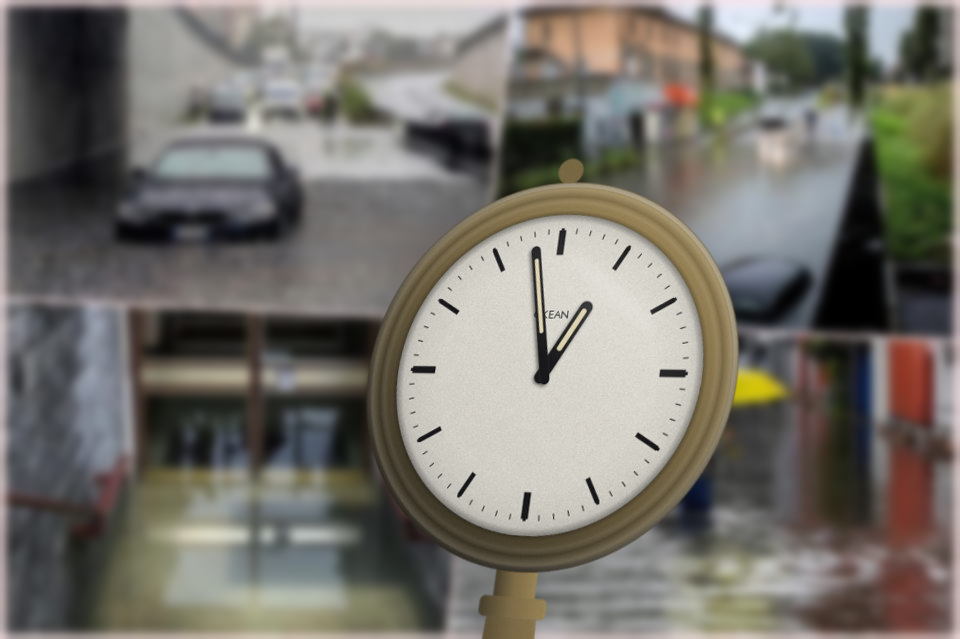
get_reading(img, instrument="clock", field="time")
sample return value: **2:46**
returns **12:58**
